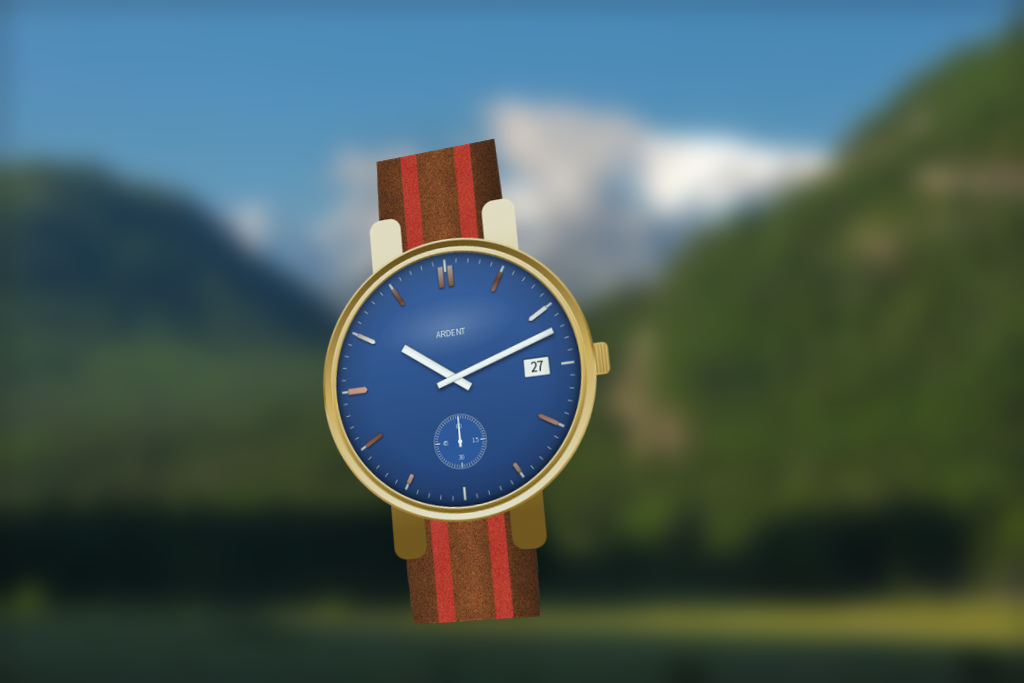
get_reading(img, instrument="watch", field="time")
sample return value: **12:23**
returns **10:12**
